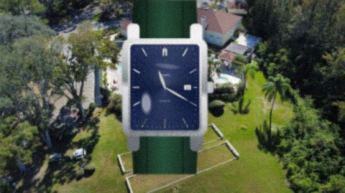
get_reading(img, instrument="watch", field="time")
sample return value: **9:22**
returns **11:20**
